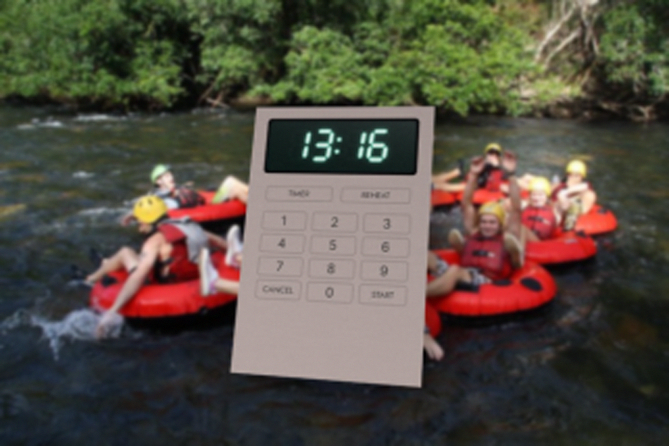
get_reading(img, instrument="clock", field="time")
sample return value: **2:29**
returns **13:16**
